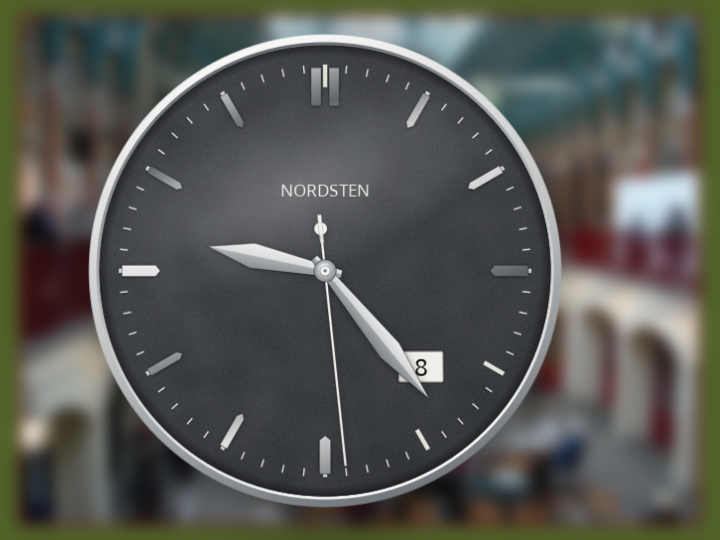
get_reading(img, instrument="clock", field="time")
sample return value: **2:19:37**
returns **9:23:29**
